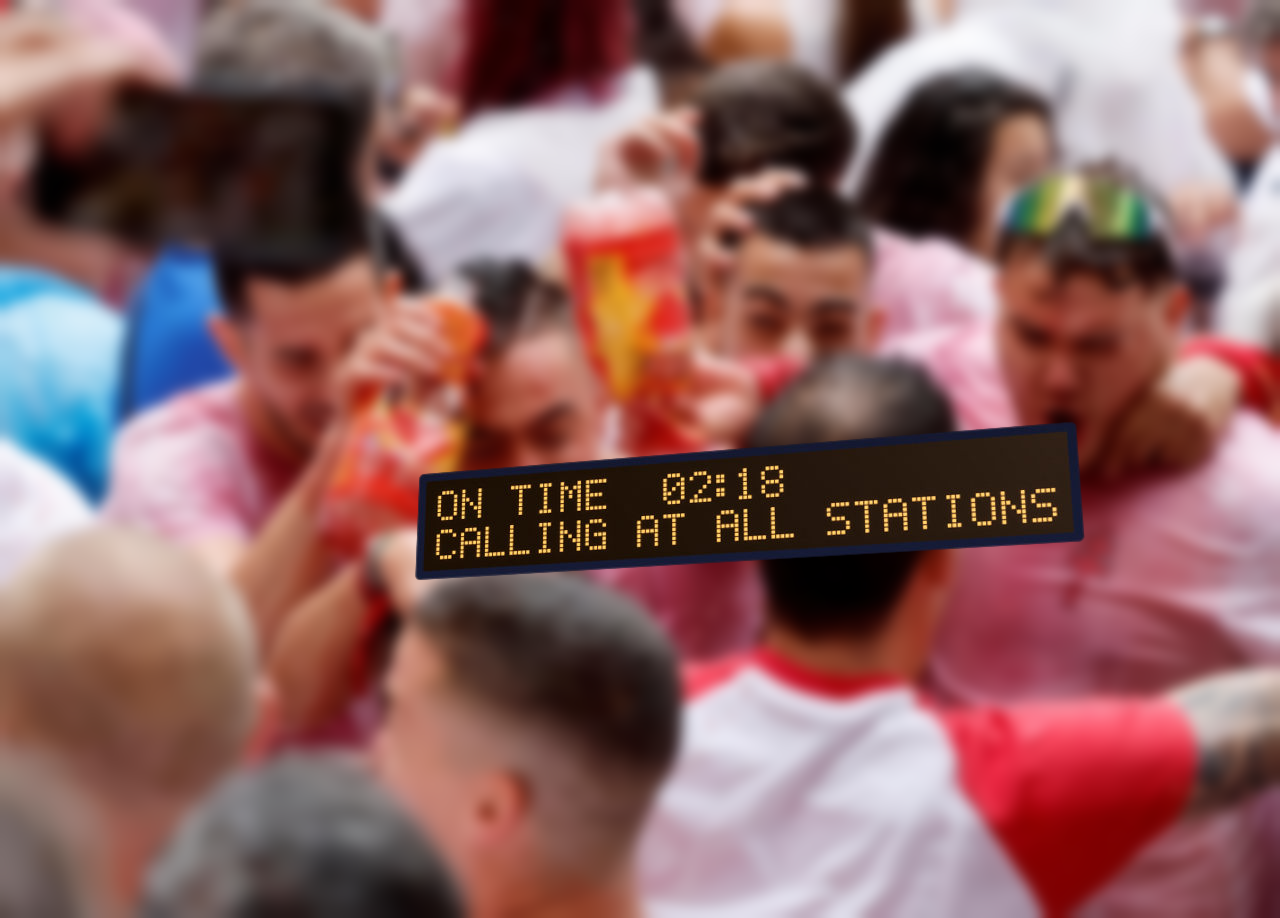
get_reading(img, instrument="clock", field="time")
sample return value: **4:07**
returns **2:18**
